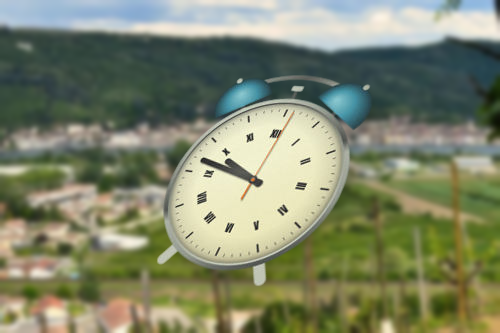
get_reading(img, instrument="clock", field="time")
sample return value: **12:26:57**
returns **9:47:01**
